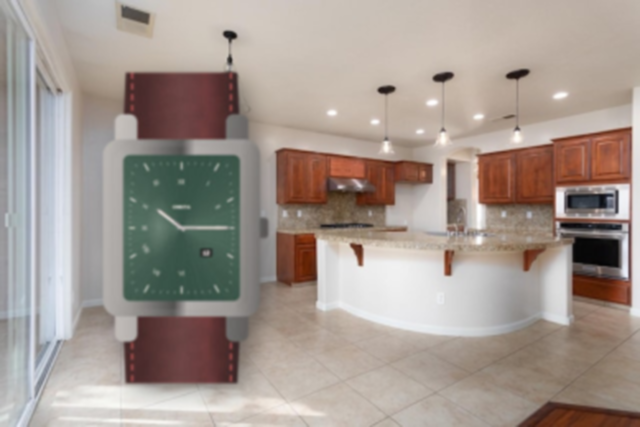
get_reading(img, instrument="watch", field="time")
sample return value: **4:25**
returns **10:15**
